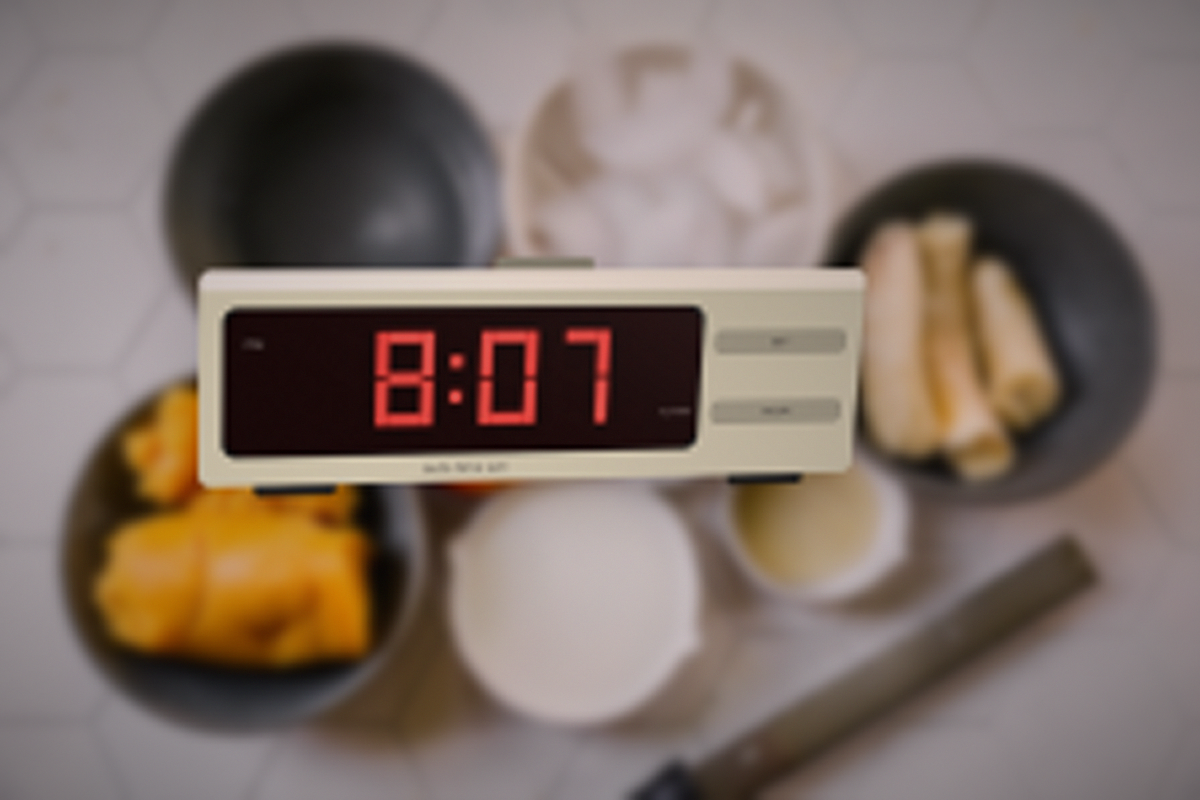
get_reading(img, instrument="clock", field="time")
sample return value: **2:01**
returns **8:07**
